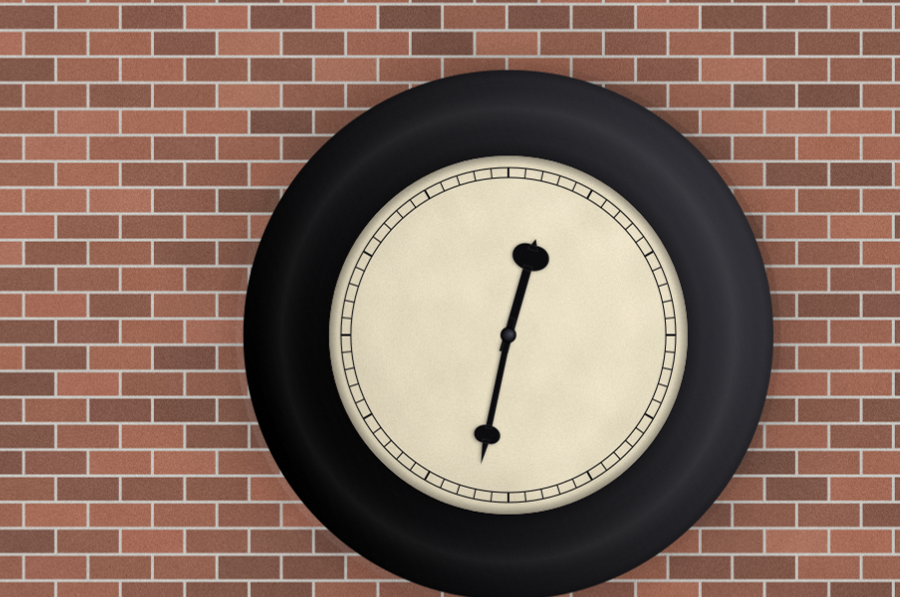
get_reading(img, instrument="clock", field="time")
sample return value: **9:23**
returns **12:32**
